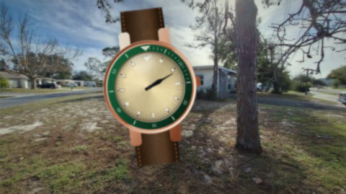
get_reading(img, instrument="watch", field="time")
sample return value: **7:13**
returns **2:11**
